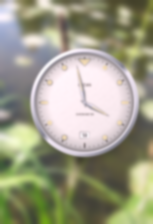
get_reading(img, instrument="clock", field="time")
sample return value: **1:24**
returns **3:58**
